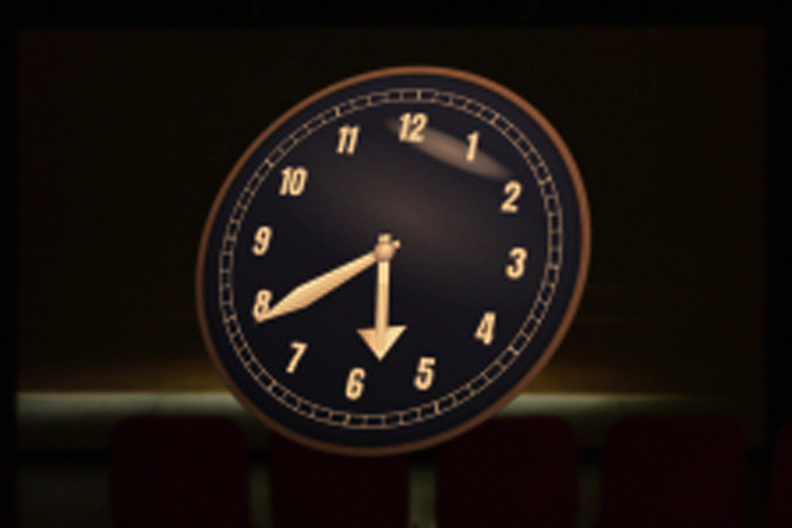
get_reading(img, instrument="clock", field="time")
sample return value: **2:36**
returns **5:39**
